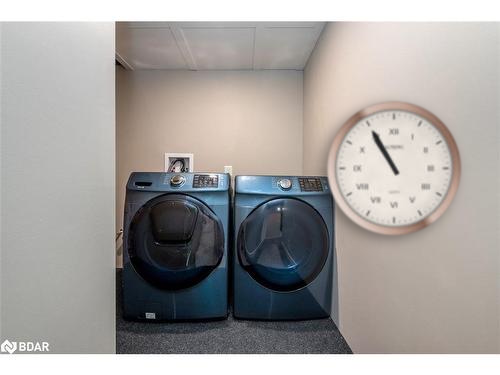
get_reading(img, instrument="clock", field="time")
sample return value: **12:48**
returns **10:55**
